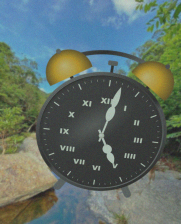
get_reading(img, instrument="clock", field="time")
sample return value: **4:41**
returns **5:02**
